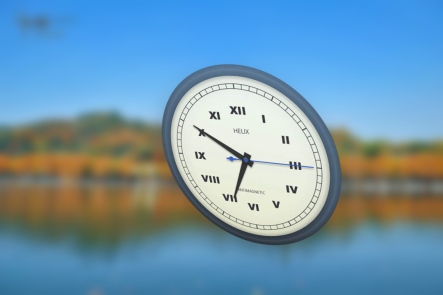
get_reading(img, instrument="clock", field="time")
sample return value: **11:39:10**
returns **6:50:15**
